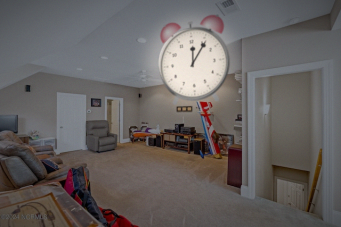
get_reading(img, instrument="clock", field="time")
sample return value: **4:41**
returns **12:06**
